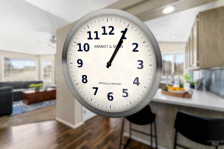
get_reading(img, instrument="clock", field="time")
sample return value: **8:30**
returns **1:05**
